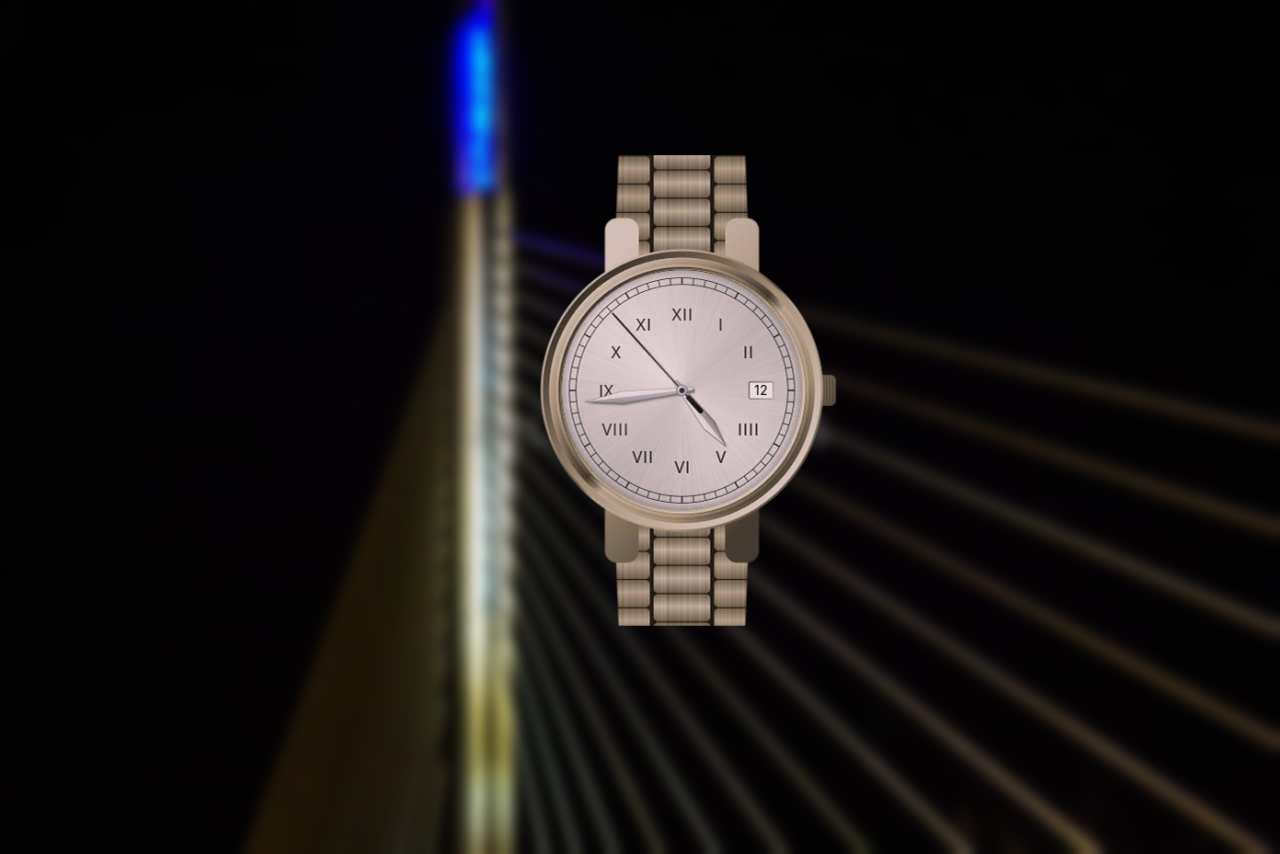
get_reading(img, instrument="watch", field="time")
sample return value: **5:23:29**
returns **4:43:53**
